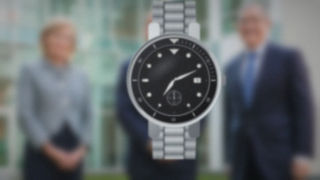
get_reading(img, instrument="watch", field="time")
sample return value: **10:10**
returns **7:11**
